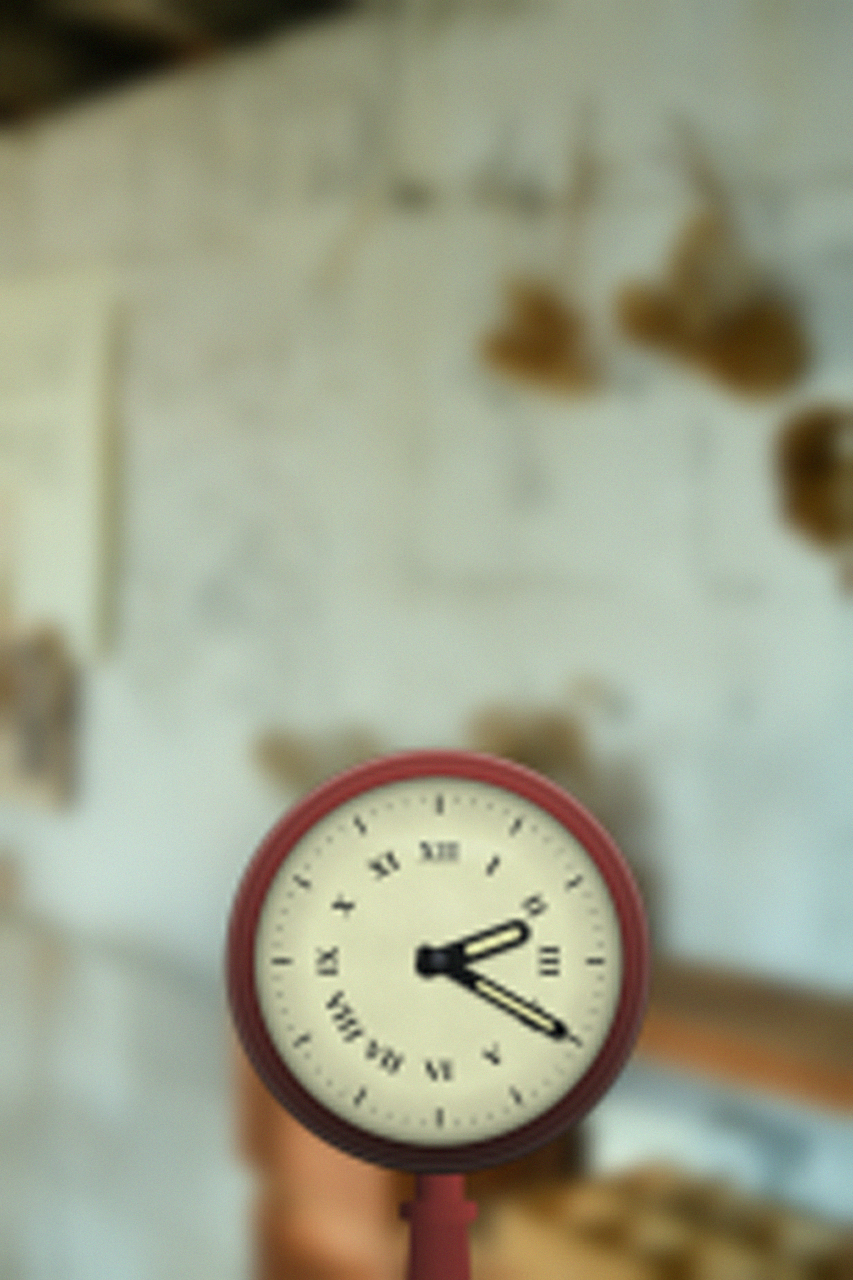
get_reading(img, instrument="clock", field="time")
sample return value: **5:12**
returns **2:20**
